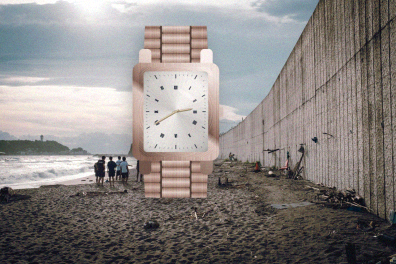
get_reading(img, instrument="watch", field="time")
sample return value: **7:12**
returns **2:40**
